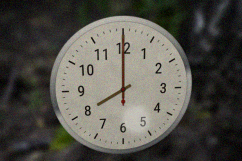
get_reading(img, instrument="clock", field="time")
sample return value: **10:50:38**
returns **8:00:00**
